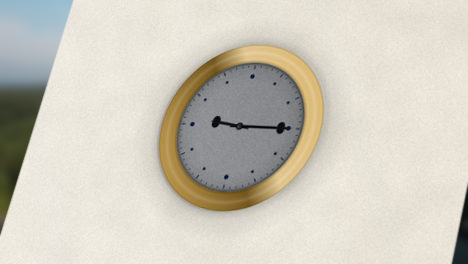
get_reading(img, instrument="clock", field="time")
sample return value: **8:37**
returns **9:15**
